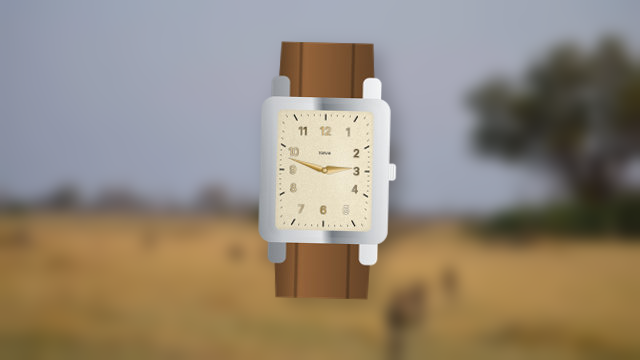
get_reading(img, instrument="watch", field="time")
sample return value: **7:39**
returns **2:48**
